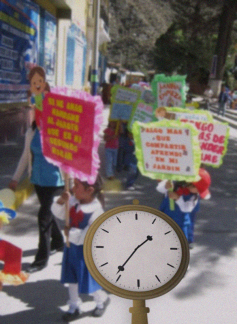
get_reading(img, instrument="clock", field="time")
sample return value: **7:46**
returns **1:36**
